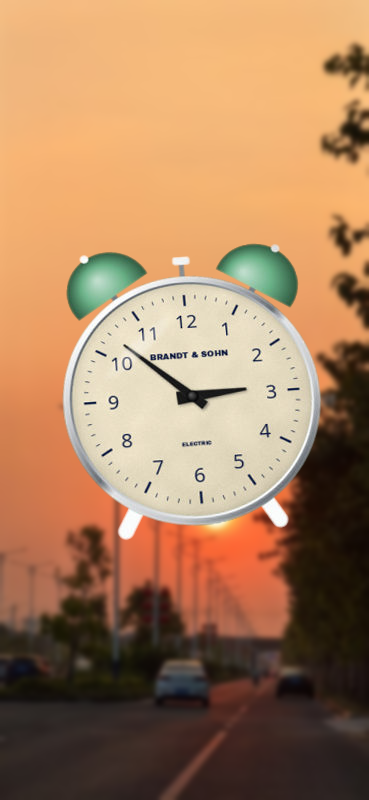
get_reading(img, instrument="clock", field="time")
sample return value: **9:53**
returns **2:52**
